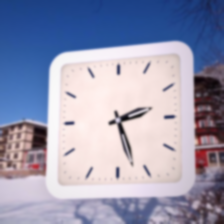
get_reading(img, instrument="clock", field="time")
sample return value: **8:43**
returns **2:27**
